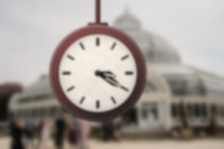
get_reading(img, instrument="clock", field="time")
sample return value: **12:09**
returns **3:20**
